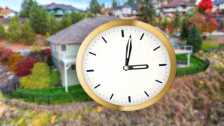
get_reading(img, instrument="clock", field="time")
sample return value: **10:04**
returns **3:02**
